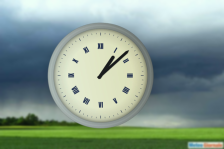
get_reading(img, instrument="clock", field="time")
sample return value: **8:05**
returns **1:08**
